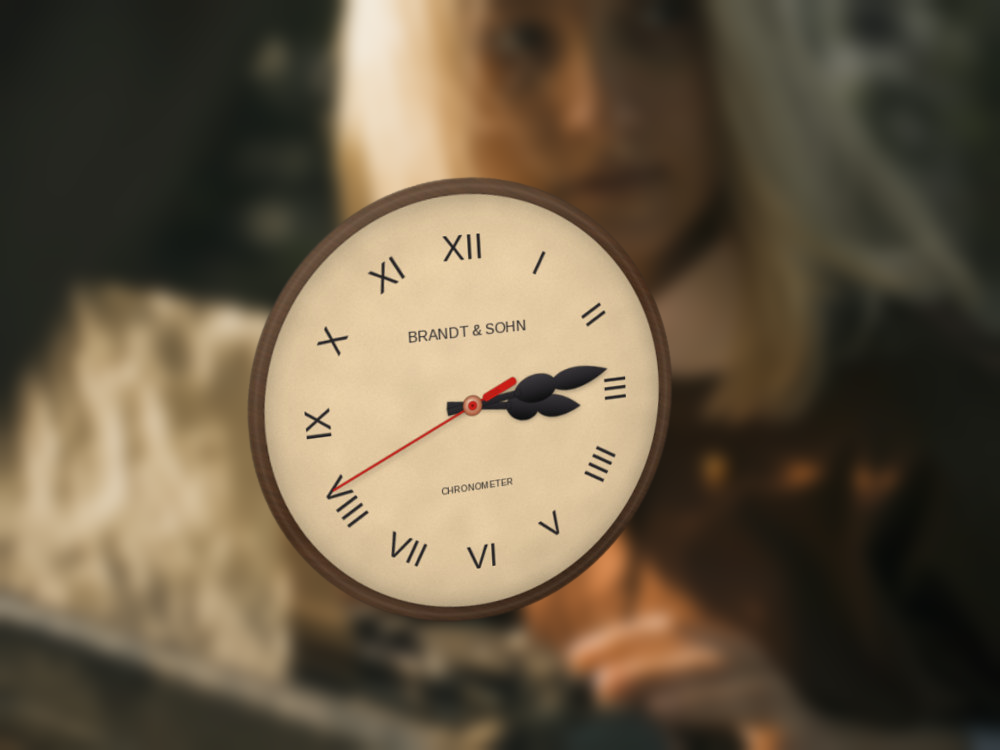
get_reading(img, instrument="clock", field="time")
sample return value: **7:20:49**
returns **3:13:41**
